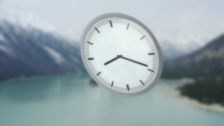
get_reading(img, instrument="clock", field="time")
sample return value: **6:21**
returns **8:19**
